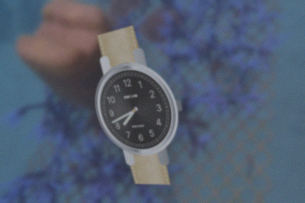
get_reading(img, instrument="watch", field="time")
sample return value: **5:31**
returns **7:42**
